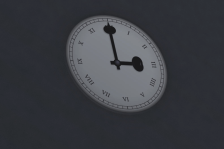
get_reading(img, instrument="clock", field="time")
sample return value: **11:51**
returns **3:00**
